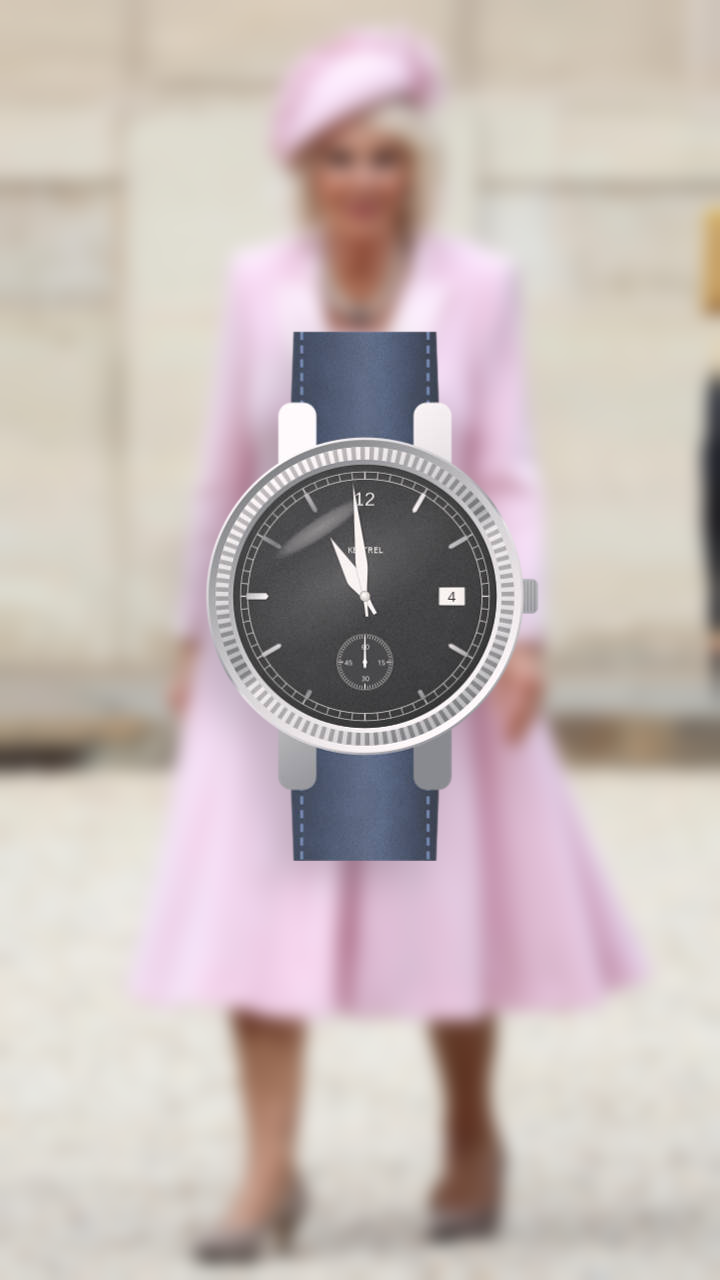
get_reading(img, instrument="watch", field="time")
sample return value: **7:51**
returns **10:59**
